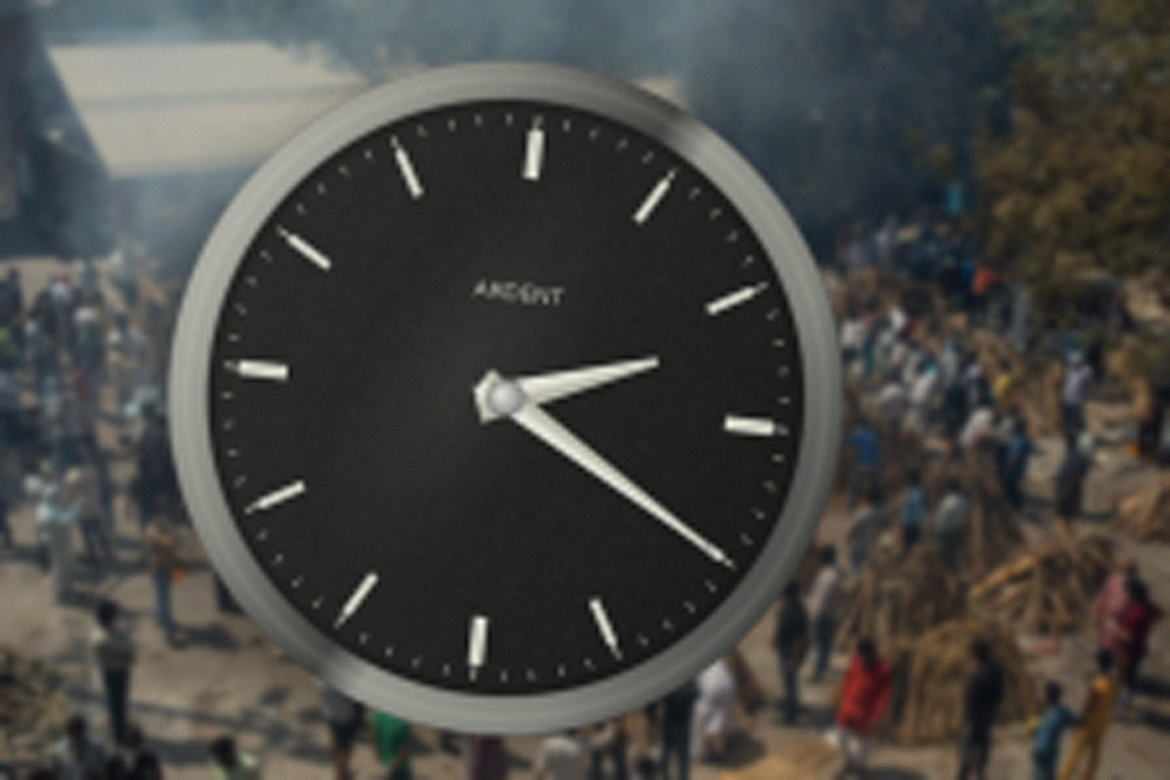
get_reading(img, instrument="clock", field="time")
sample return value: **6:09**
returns **2:20**
